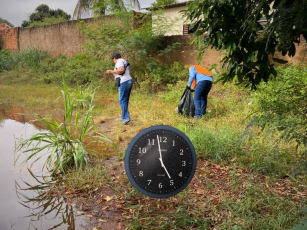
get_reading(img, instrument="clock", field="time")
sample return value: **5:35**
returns **4:58**
